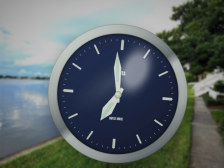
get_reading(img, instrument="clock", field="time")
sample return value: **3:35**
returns **6:59**
